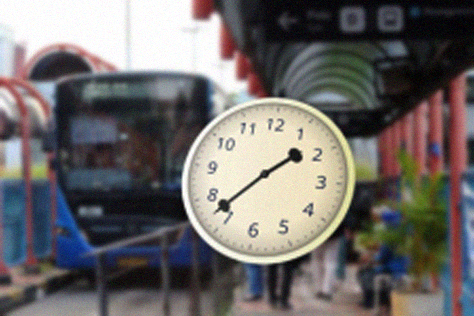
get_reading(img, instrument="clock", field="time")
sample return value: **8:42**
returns **1:37**
